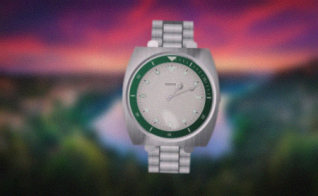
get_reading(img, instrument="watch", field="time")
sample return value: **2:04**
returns **1:11**
